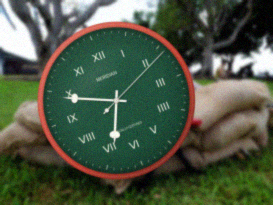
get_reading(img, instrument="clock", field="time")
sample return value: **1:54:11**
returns **6:49:11**
